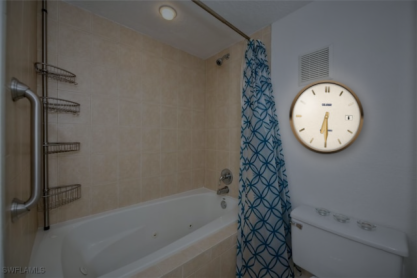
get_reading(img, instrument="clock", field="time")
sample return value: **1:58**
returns **6:30**
